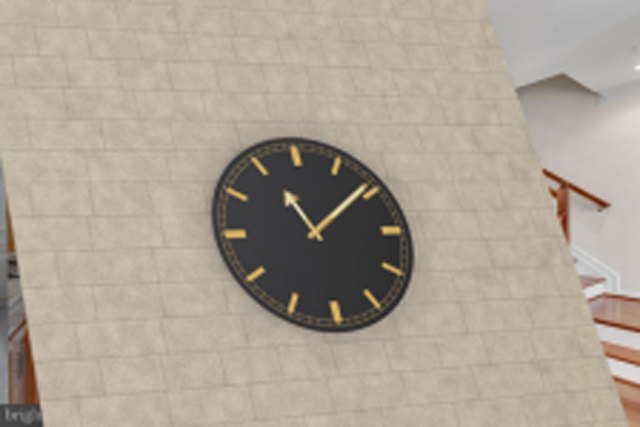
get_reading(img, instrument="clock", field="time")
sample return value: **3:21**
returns **11:09**
